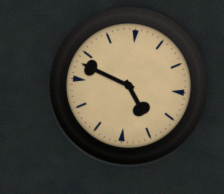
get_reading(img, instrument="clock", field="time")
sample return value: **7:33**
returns **4:48**
